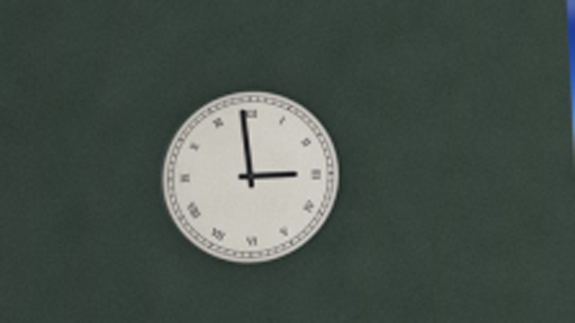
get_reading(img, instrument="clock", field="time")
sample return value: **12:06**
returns **2:59**
